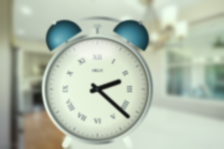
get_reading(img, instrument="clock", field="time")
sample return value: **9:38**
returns **2:22**
